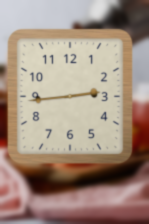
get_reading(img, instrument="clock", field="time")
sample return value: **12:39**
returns **2:44**
